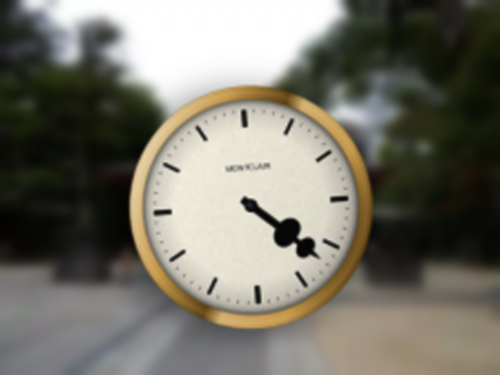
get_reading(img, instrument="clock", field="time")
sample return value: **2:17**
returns **4:22**
